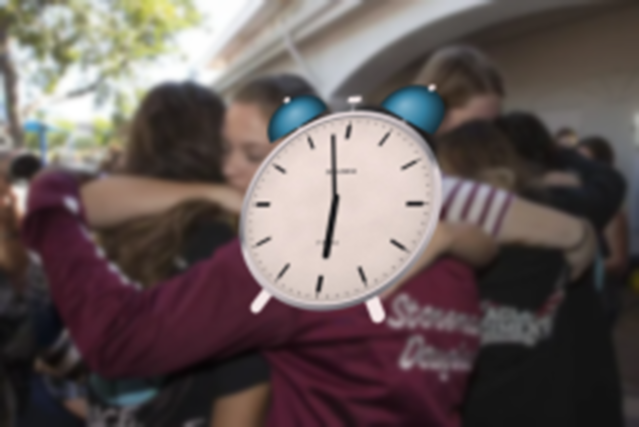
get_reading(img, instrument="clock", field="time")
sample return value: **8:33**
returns **5:58**
